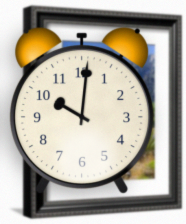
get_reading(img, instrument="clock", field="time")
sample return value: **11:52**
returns **10:01**
